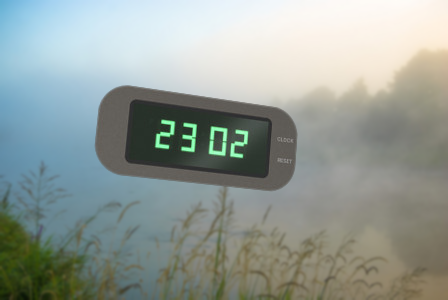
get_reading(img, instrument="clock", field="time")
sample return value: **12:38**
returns **23:02**
